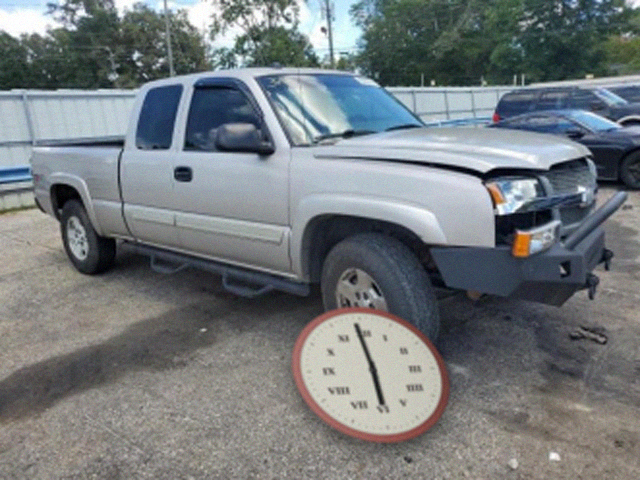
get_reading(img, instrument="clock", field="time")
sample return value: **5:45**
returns **5:59**
